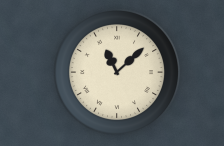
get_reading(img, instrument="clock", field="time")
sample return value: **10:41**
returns **11:08**
